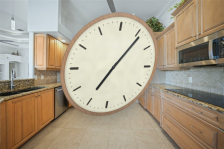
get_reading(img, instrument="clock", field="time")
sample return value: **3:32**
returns **7:06**
